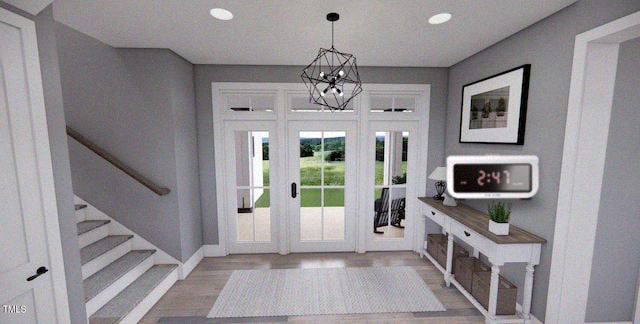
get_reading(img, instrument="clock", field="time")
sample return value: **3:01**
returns **2:47**
